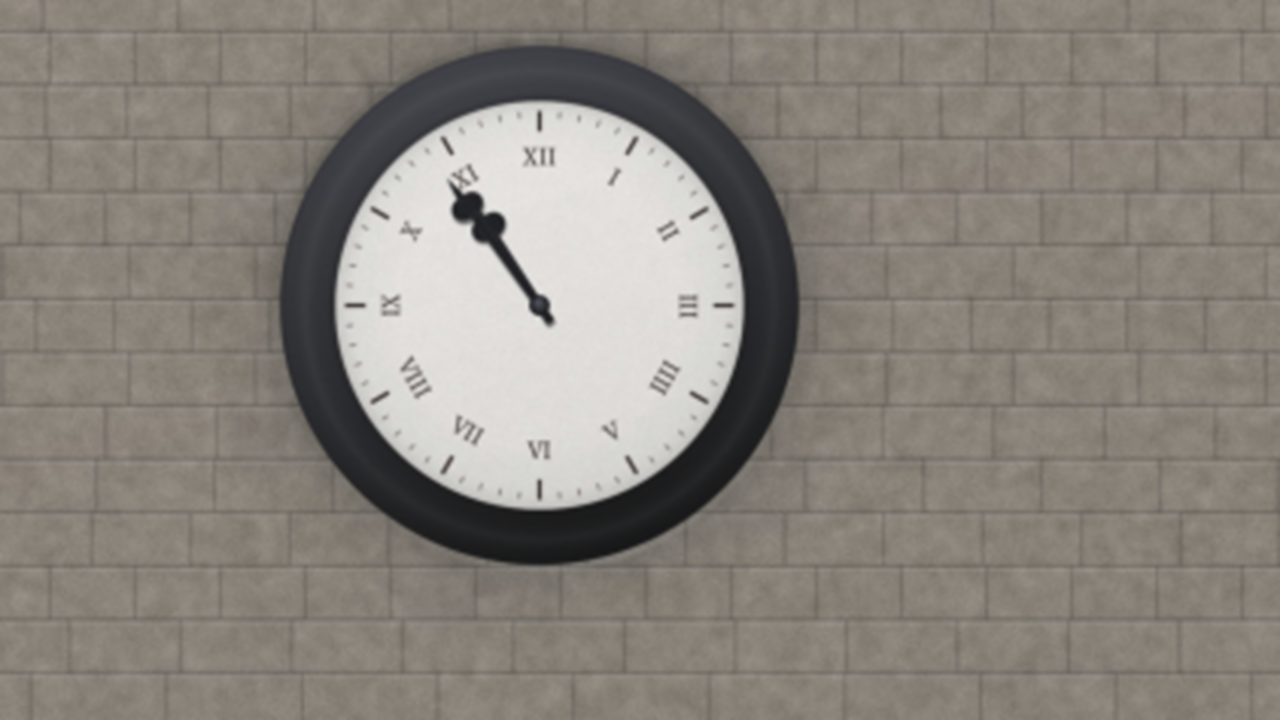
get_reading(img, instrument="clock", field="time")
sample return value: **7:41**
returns **10:54**
